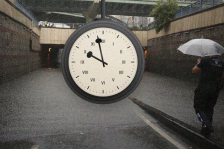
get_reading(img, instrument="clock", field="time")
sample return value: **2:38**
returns **9:58**
